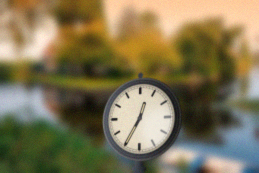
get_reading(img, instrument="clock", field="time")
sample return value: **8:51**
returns **12:35**
